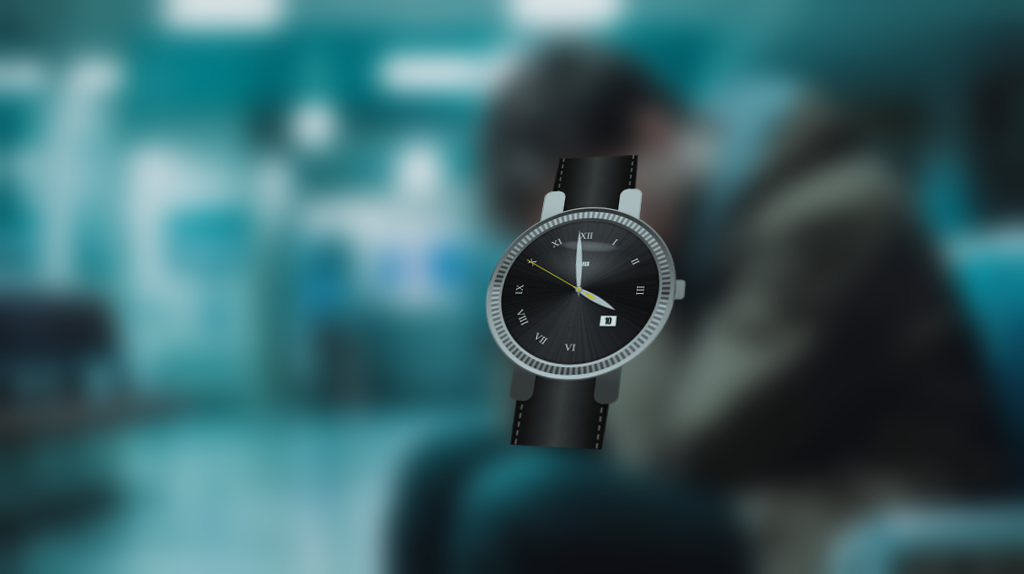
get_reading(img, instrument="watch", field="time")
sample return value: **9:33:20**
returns **3:58:50**
